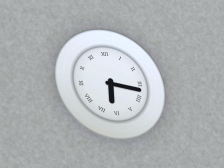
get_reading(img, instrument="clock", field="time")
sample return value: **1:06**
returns **6:17**
